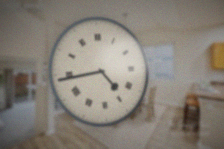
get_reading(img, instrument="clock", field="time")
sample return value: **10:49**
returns **4:44**
